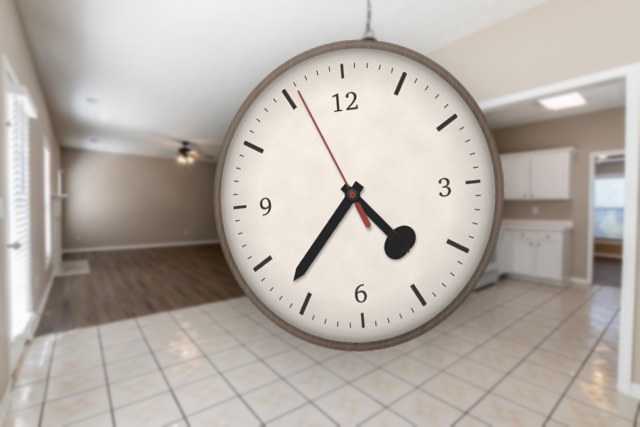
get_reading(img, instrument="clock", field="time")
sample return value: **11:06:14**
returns **4:36:56**
